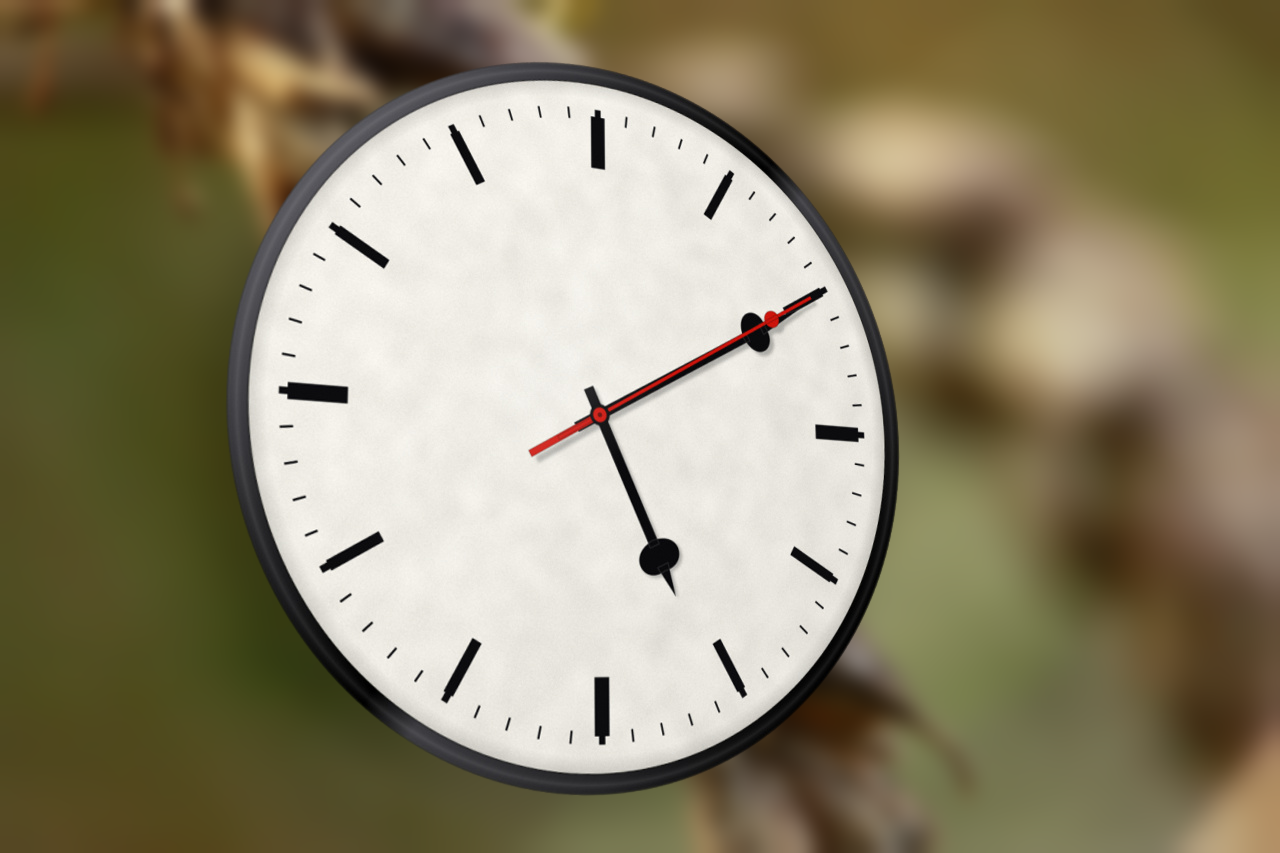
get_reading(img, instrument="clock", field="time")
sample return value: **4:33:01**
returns **5:10:10**
